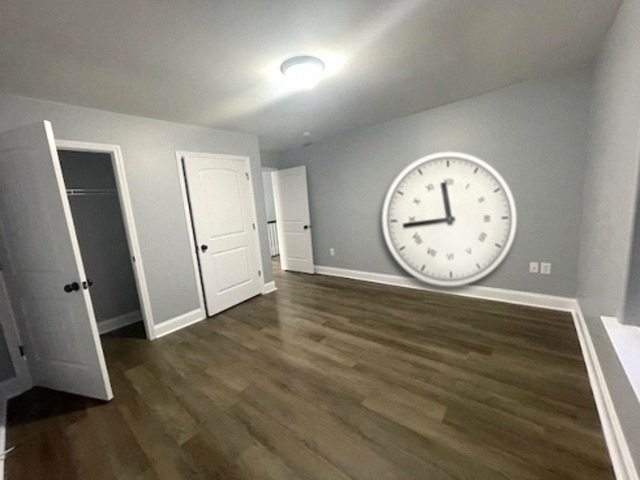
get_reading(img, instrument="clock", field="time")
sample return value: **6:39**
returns **11:44**
